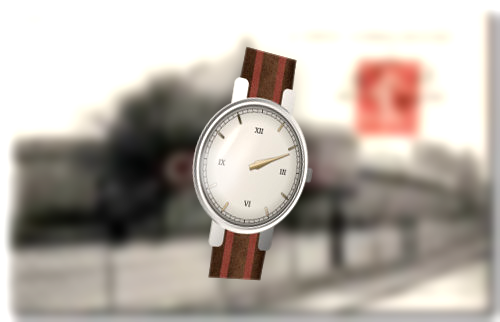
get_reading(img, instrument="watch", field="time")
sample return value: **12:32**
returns **2:11**
